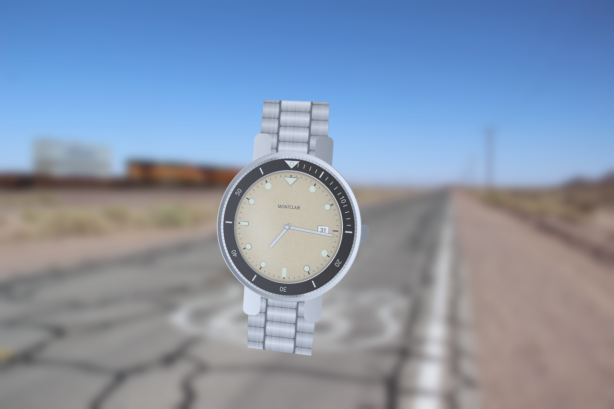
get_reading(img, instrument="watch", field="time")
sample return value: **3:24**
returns **7:16**
